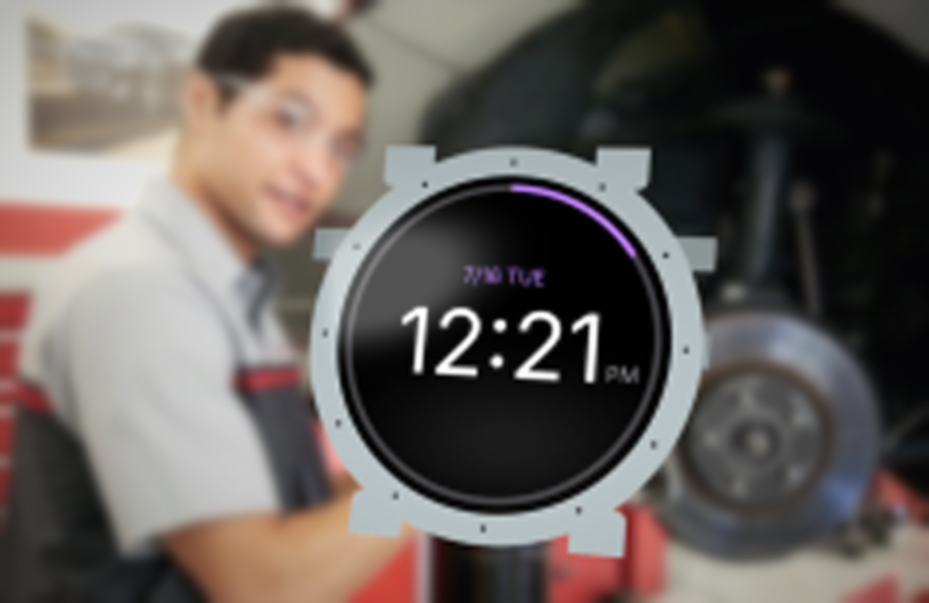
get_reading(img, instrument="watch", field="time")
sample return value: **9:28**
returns **12:21**
